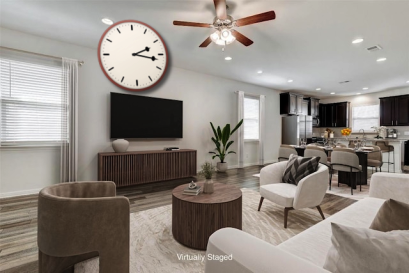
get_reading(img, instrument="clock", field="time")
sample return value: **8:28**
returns **2:17**
